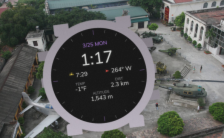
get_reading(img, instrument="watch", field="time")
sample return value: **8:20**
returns **1:17**
